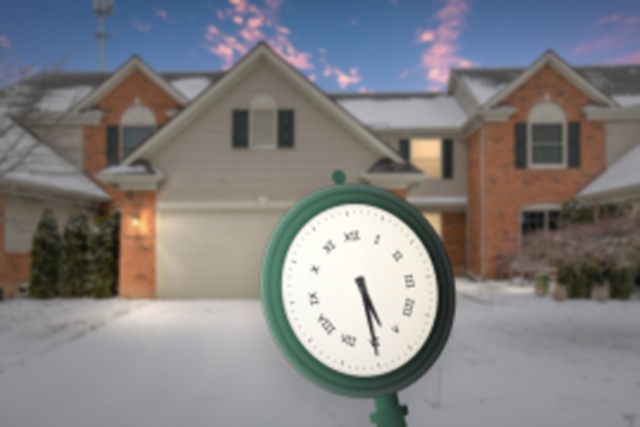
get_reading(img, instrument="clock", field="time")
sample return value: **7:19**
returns **5:30**
